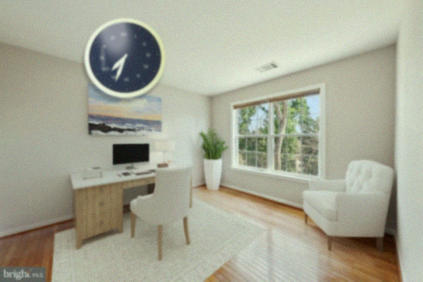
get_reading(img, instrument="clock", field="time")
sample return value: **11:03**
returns **7:34**
